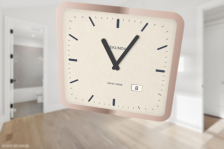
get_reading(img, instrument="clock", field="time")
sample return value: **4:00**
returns **11:05**
